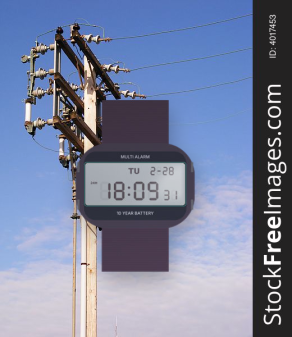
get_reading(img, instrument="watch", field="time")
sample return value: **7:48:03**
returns **18:09:31**
